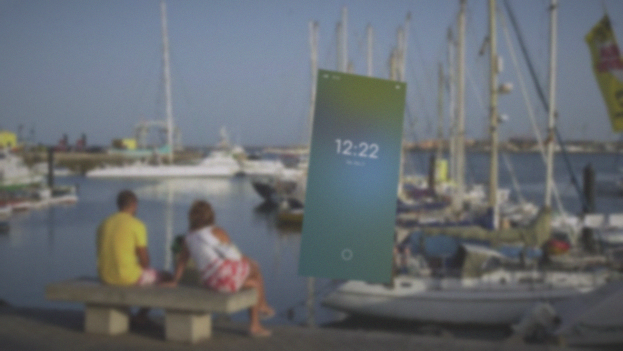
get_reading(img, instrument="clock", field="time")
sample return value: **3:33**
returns **12:22**
